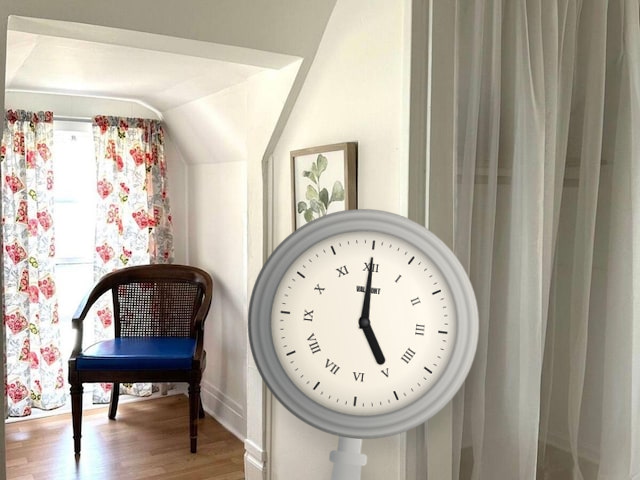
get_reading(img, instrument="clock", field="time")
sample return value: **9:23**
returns **5:00**
